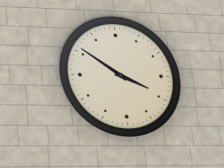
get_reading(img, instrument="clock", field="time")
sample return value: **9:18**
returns **3:51**
